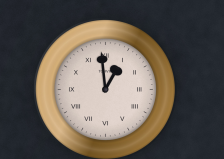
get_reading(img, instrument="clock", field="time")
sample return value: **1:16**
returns **12:59**
